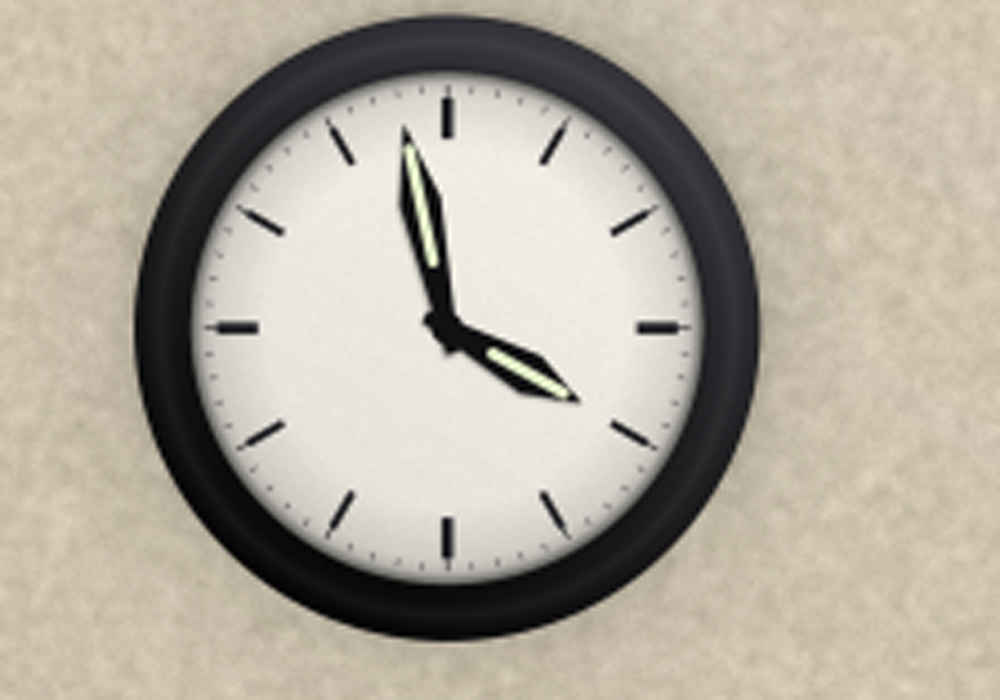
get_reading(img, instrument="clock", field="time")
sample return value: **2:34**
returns **3:58**
